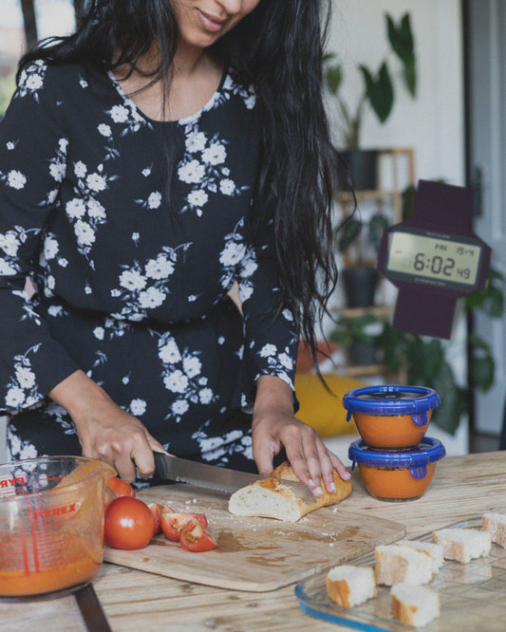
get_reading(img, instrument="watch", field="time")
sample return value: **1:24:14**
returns **6:02:49**
